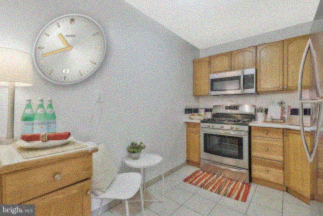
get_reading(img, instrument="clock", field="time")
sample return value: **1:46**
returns **10:42**
